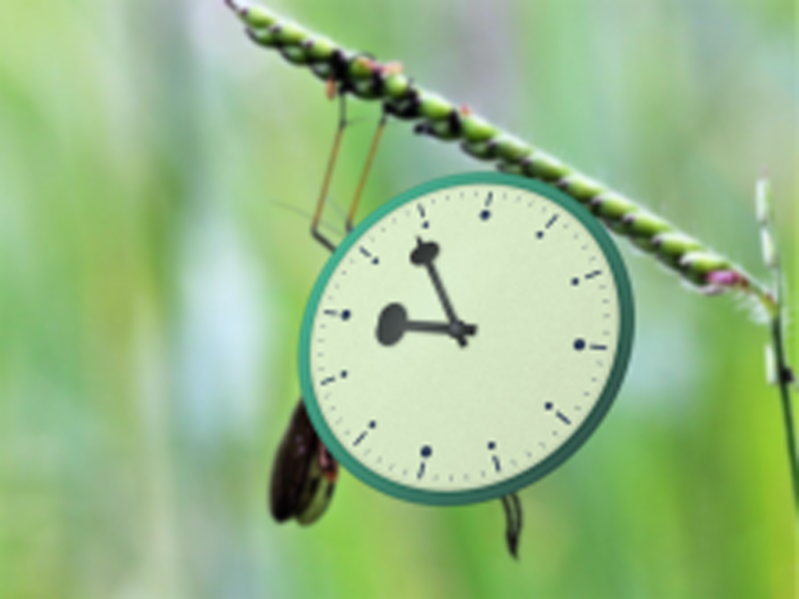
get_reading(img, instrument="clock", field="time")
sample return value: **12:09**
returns **8:54**
